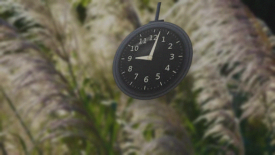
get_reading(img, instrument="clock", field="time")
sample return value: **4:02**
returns **9:02**
